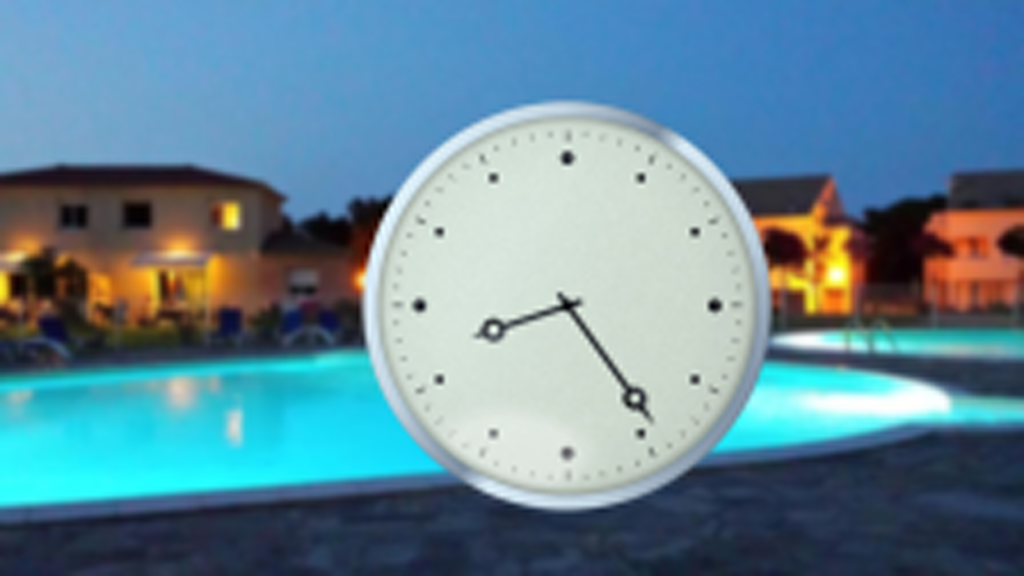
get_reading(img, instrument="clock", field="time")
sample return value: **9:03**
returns **8:24**
